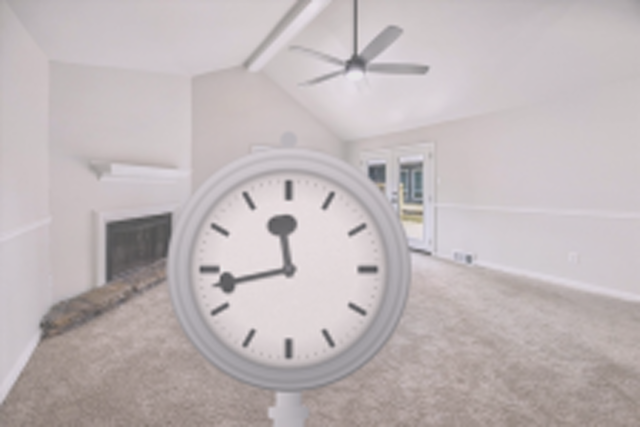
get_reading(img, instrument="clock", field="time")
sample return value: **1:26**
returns **11:43**
